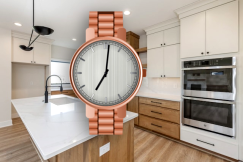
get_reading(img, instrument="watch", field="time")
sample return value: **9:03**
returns **7:01**
